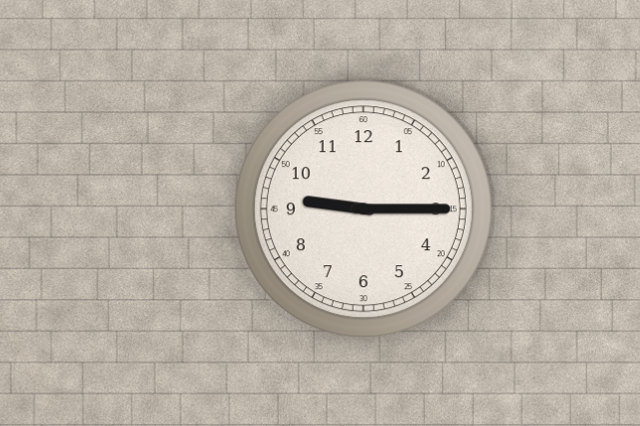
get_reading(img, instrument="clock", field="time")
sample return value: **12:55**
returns **9:15**
